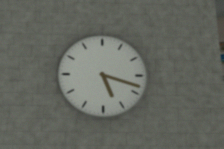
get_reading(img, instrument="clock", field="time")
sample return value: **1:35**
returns **5:18**
